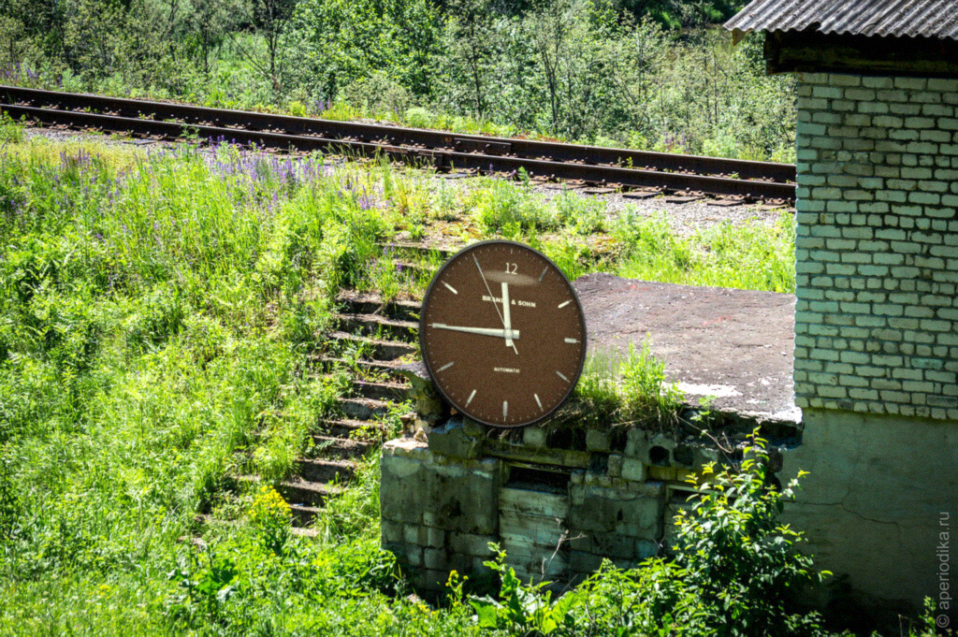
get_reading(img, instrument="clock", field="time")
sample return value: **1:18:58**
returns **11:44:55**
